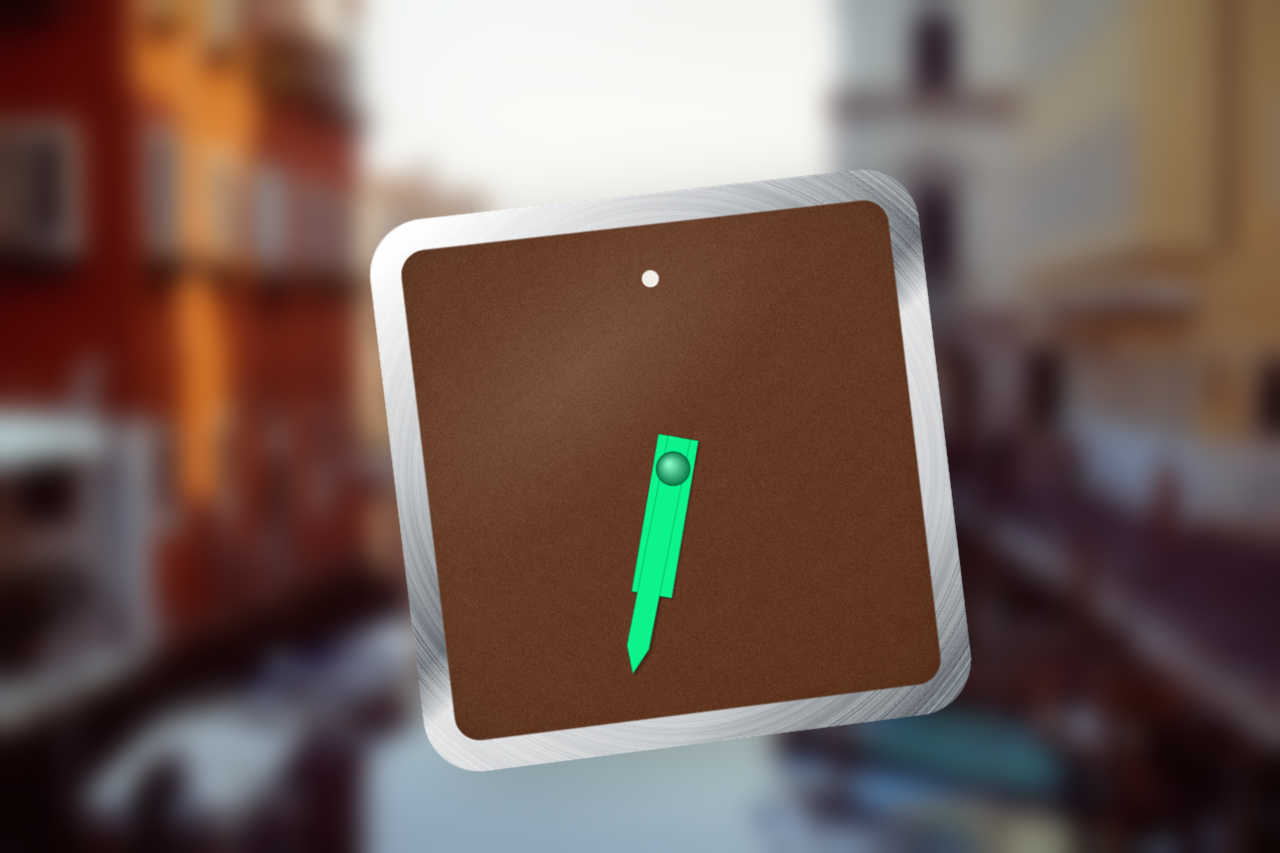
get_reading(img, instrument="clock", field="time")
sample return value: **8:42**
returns **6:33**
